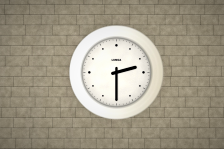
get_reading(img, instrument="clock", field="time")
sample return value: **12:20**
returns **2:30**
